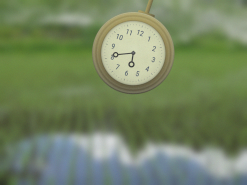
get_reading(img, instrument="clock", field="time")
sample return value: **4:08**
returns **5:41**
